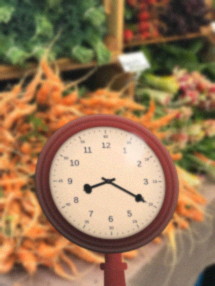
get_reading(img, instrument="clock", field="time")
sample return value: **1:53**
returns **8:20**
